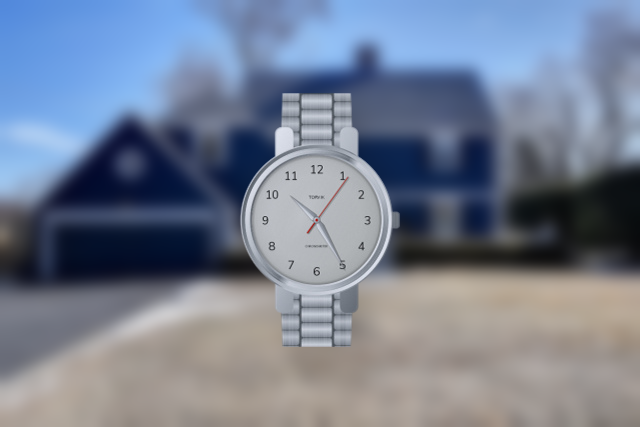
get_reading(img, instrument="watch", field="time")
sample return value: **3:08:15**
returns **10:25:06**
